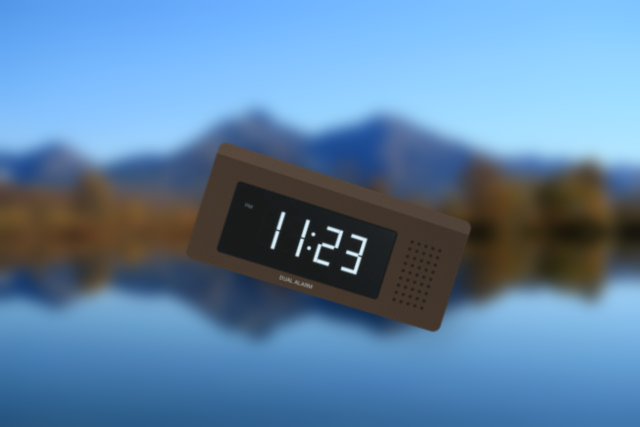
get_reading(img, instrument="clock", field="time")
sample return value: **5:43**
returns **11:23**
